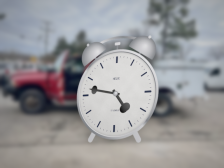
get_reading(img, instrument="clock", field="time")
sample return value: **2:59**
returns **4:47**
